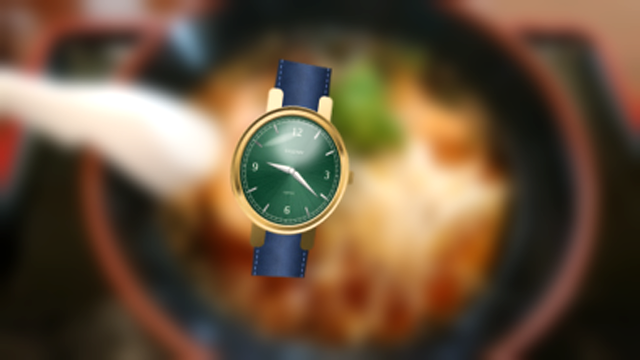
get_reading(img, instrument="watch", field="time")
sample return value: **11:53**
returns **9:21**
